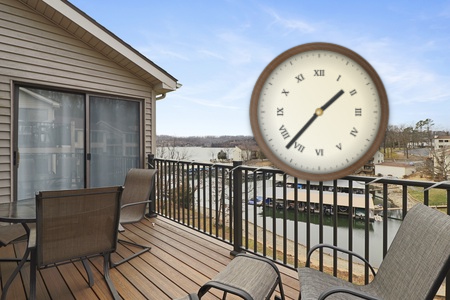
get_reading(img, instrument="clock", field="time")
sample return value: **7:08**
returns **1:37**
